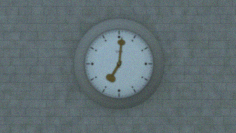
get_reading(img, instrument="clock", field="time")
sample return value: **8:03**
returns **7:01**
